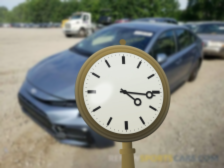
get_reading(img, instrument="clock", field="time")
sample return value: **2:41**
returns **4:16**
